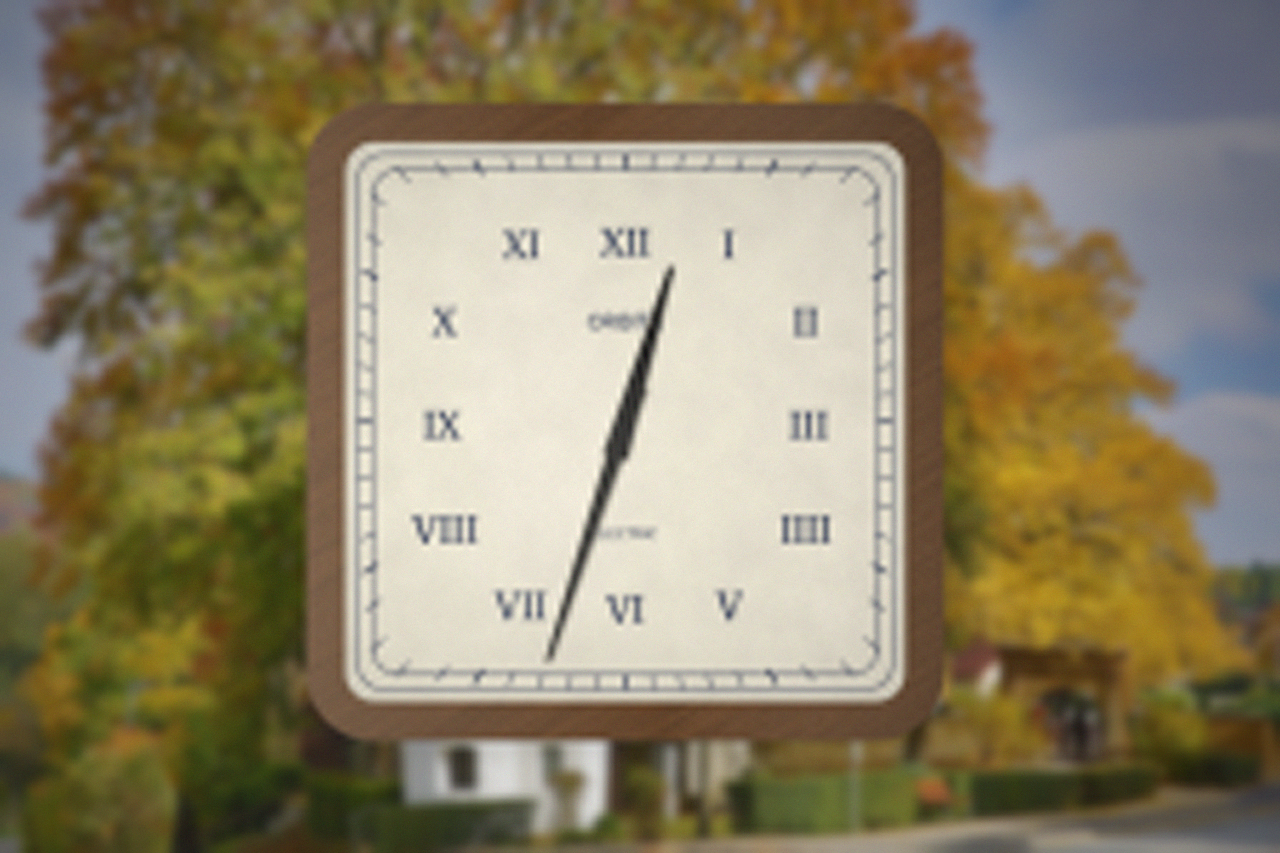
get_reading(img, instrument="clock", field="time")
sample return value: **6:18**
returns **12:33**
